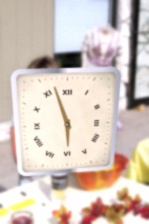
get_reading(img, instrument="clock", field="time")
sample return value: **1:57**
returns **5:57**
